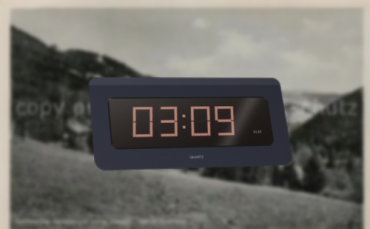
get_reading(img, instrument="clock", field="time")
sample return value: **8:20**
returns **3:09**
